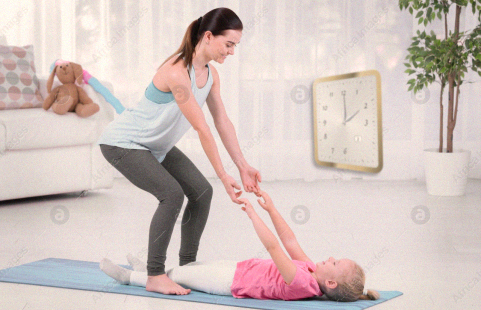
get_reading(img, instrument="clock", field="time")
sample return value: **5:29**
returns **2:00**
